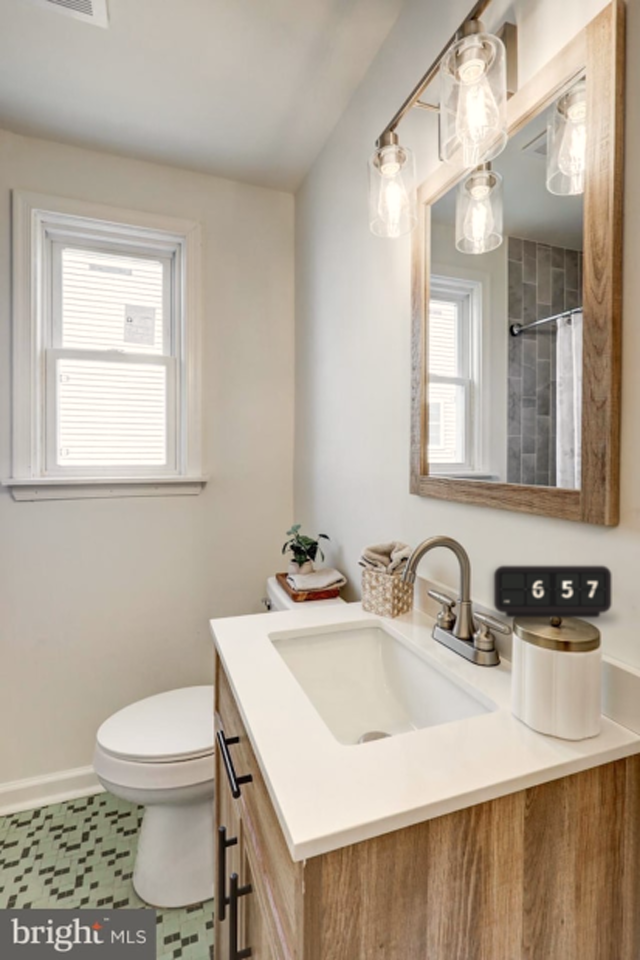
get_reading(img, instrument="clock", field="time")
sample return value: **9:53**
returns **6:57**
